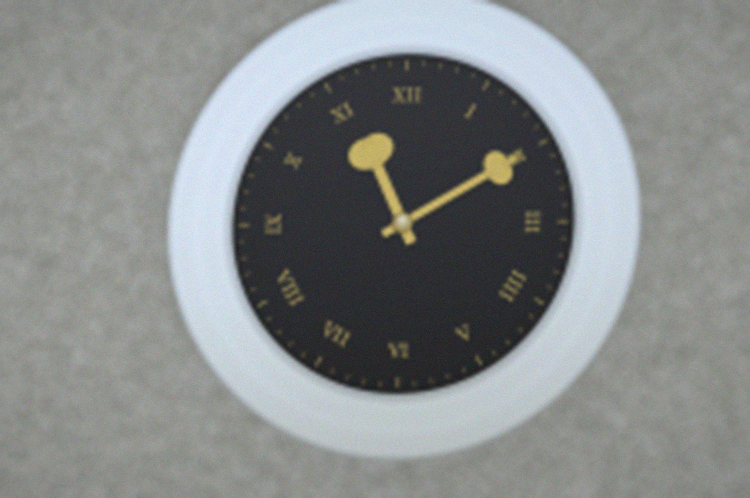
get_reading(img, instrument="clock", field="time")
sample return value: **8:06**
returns **11:10**
